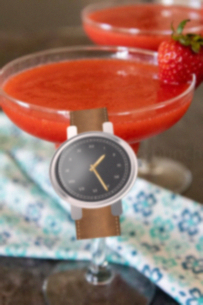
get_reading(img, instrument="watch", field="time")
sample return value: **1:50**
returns **1:26**
